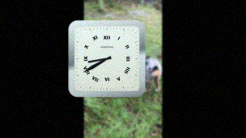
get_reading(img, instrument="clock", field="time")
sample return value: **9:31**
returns **8:40**
